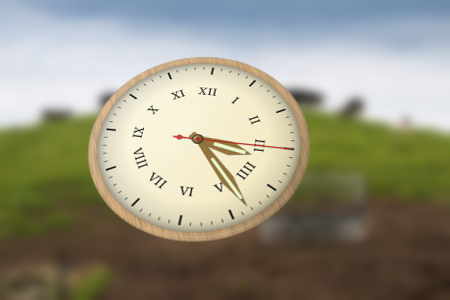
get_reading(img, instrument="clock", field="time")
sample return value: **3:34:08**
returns **3:23:15**
